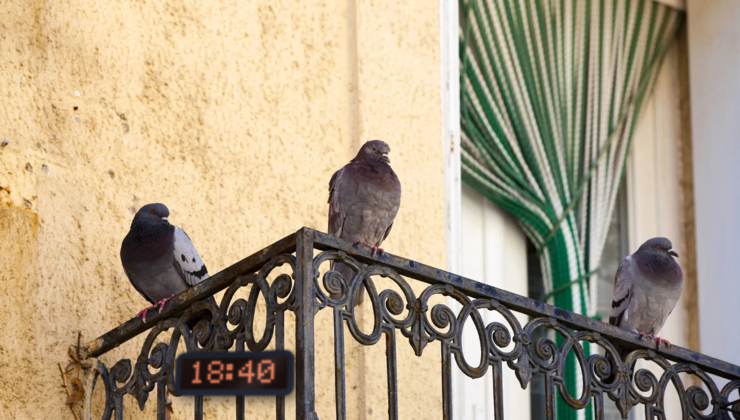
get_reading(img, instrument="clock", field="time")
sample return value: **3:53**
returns **18:40**
